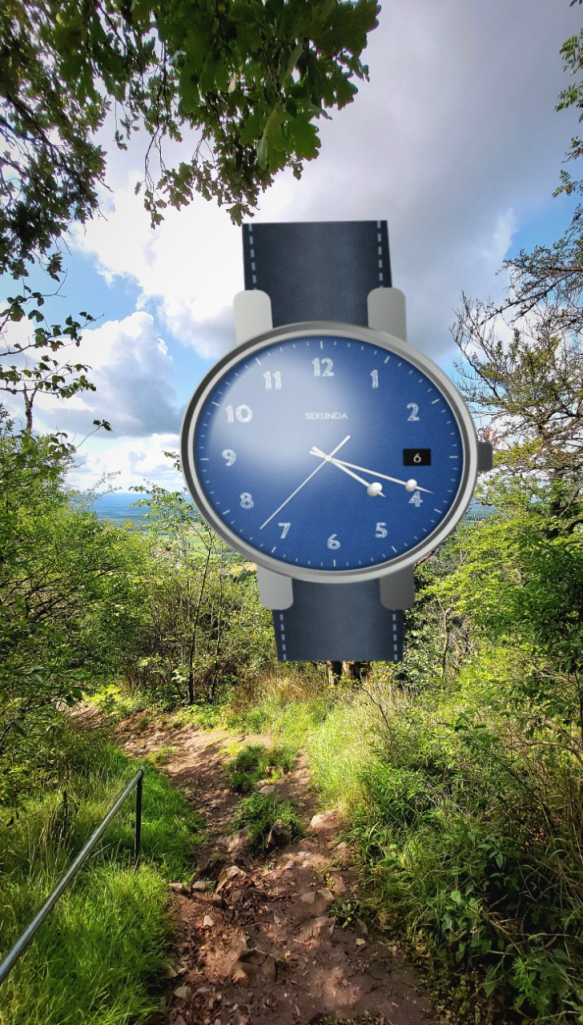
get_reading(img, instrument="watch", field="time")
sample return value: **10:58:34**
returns **4:18:37**
